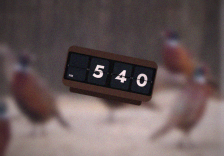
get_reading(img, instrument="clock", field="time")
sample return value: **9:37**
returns **5:40**
